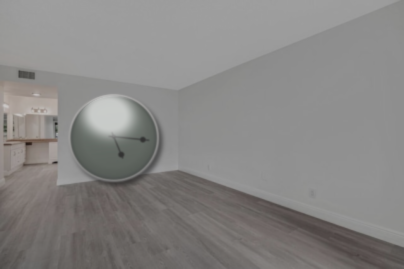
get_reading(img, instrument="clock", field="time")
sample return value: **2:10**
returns **5:16**
